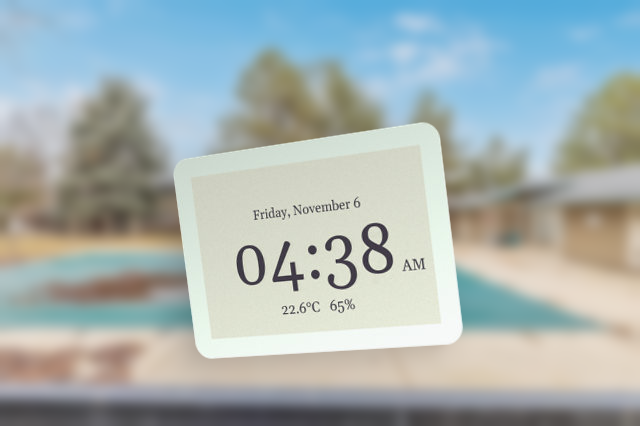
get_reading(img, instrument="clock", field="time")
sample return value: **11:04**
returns **4:38**
